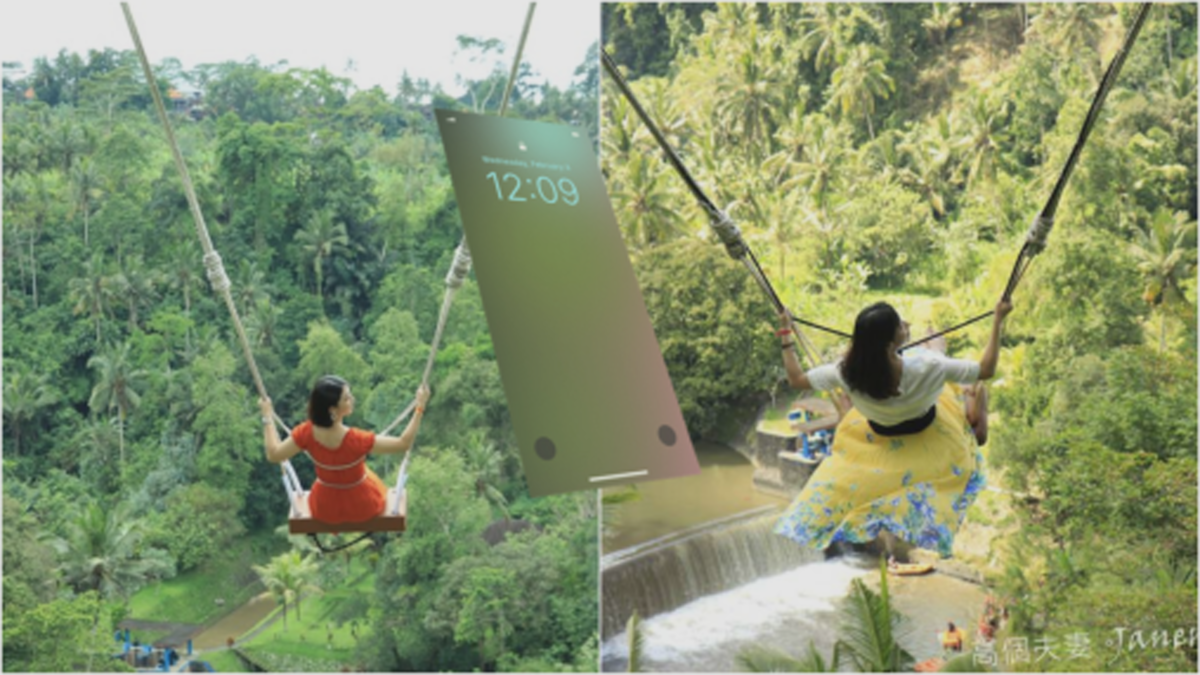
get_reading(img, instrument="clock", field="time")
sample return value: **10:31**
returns **12:09**
